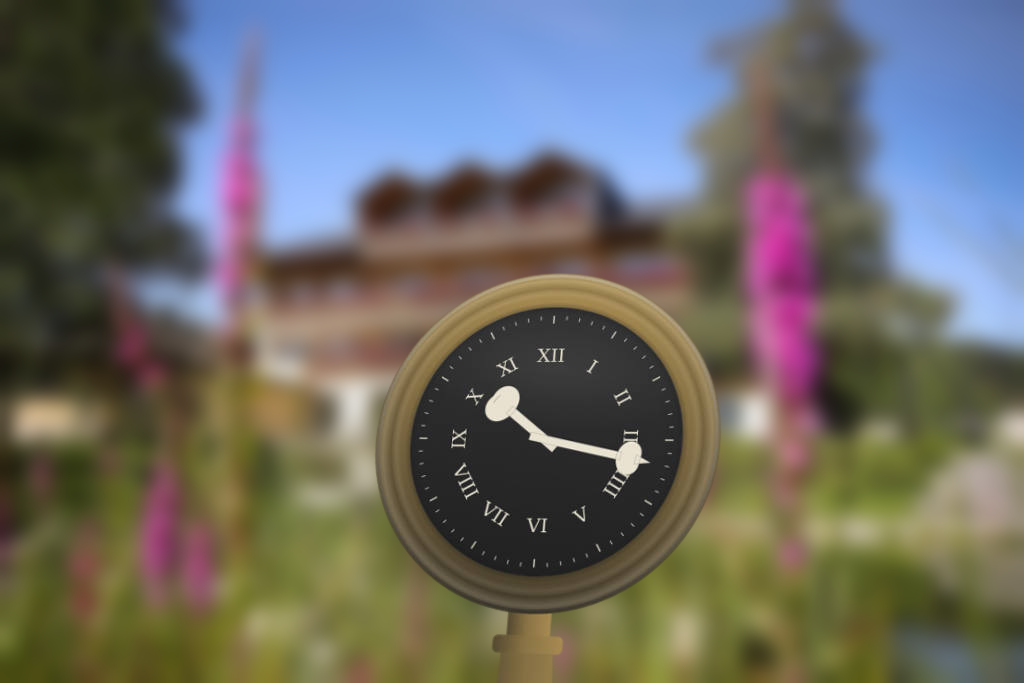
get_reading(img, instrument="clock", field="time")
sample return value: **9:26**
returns **10:17**
